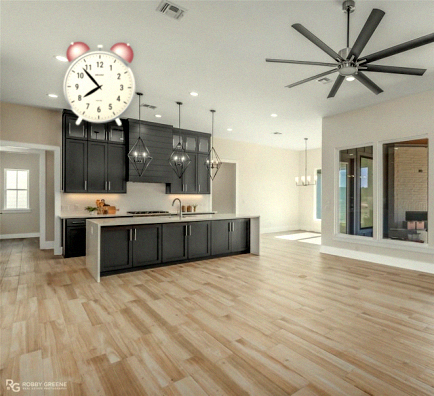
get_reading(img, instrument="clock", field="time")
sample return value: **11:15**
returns **7:53**
